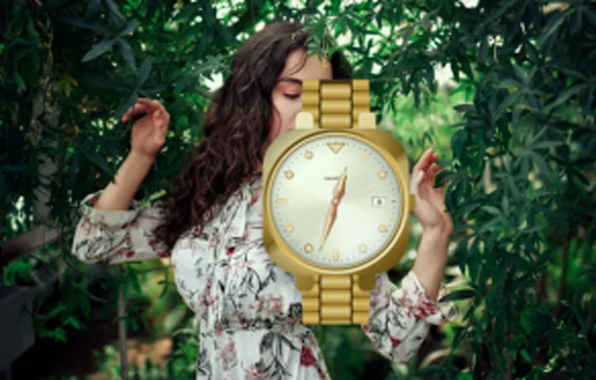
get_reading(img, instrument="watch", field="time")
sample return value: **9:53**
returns **12:33**
